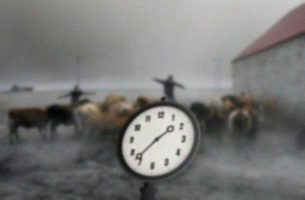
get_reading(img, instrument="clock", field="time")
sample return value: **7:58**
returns **1:37**
